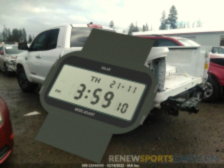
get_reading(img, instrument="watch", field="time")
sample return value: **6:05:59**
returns **3:59:10**
